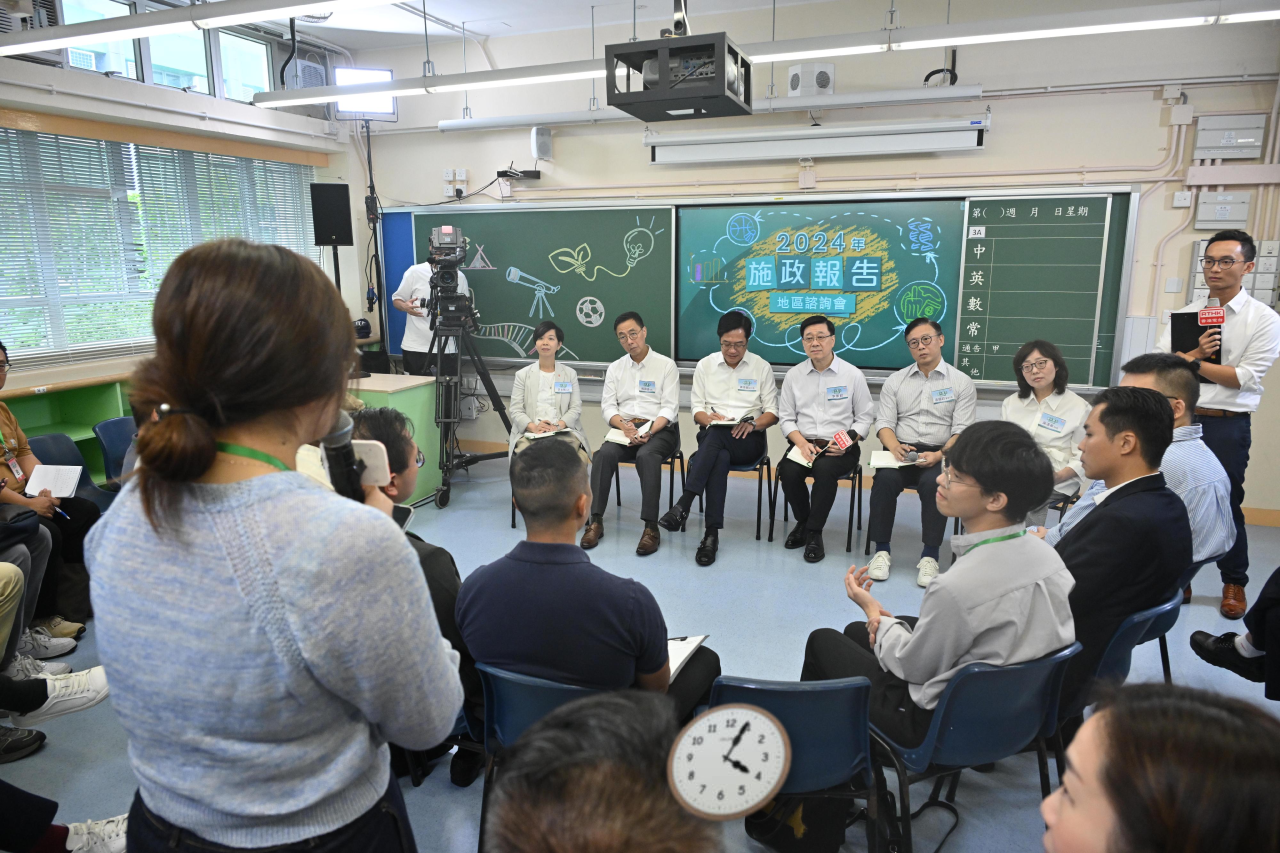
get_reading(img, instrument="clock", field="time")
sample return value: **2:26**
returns **4:04**
